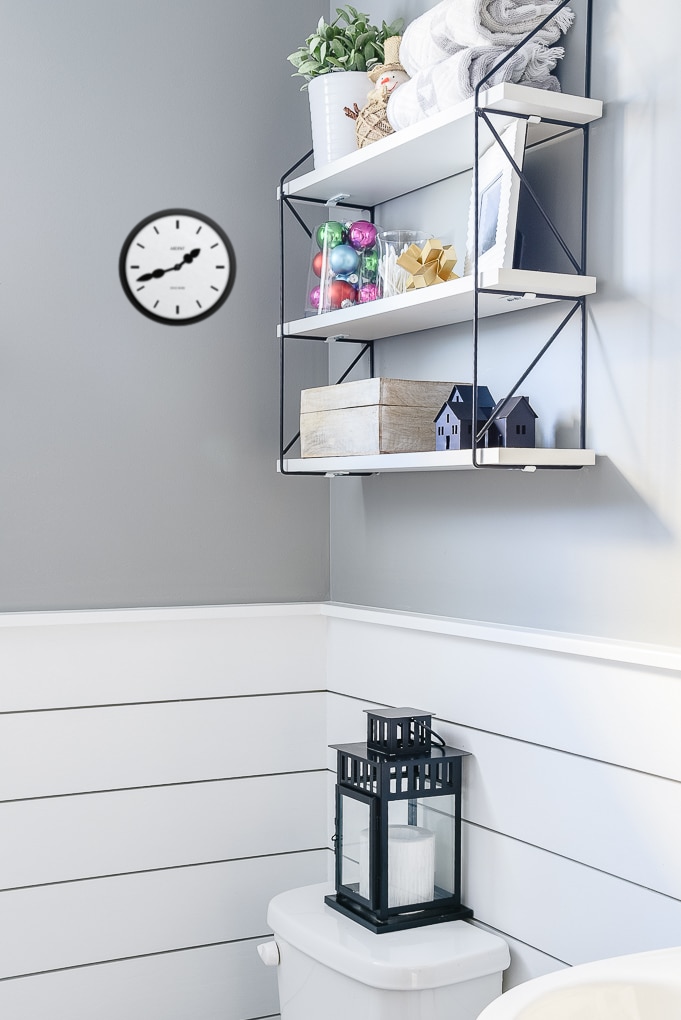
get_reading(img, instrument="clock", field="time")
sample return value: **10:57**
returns **1:42**
